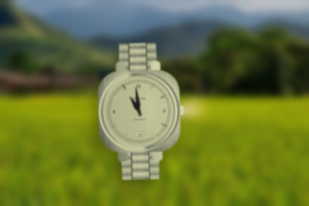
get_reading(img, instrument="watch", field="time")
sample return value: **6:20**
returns **10:59**
